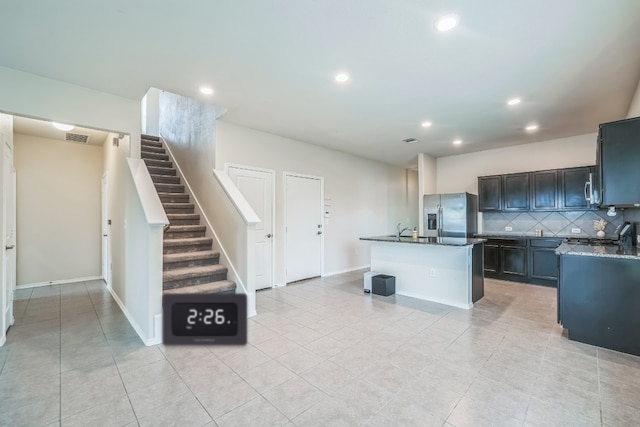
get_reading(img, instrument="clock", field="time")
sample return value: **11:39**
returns **2:26**
